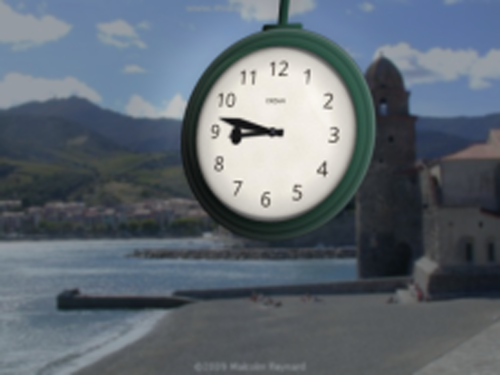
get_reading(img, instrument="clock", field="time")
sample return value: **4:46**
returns **8:47**
